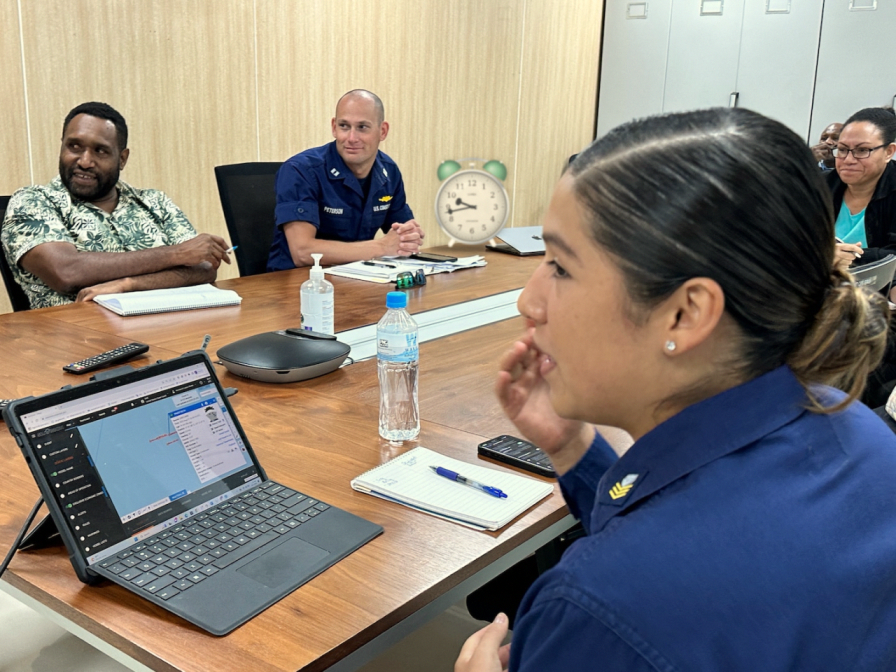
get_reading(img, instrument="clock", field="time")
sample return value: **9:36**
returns **9:43**
